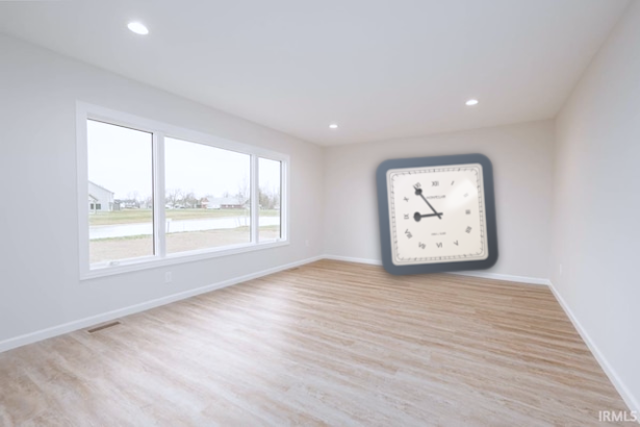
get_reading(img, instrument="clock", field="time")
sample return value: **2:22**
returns **8:54**
